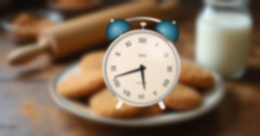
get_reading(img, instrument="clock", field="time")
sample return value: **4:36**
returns **5:42**
